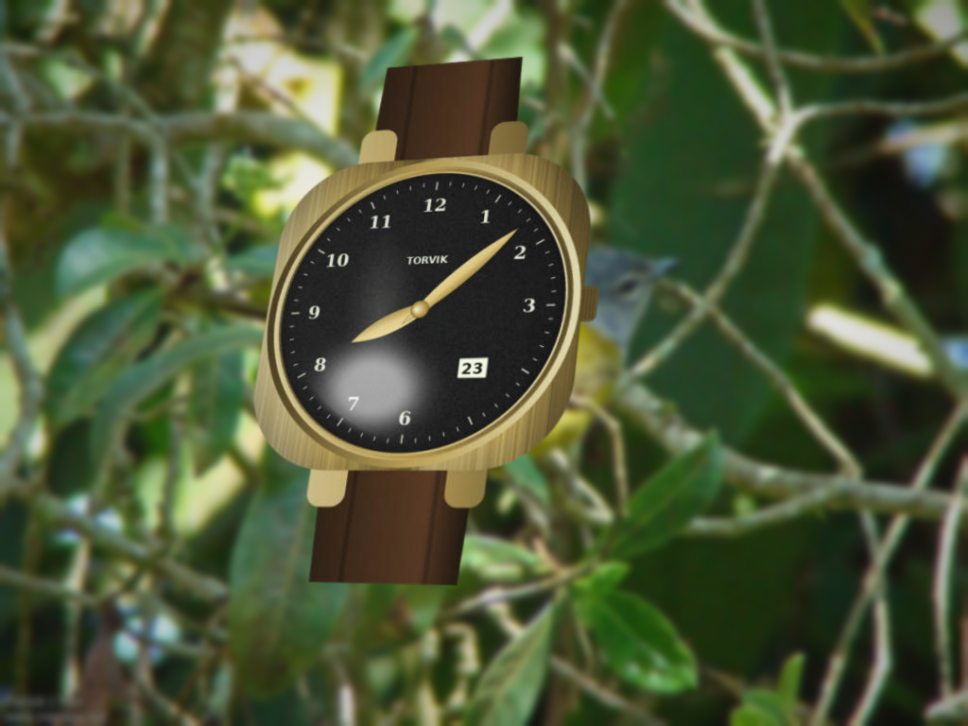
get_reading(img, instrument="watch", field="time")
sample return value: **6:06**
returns **8:08**
